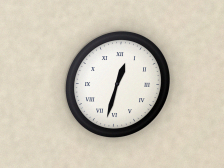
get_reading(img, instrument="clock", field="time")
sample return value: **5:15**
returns **12:32**
